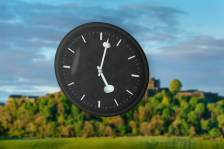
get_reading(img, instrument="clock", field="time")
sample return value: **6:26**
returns **5:02**
